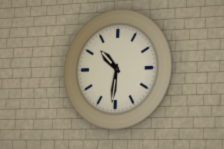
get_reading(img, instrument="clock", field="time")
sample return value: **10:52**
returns **10:31**
